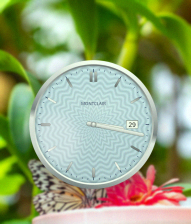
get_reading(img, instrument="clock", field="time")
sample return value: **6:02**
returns **3:17**
